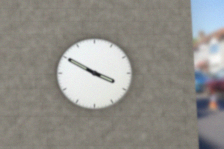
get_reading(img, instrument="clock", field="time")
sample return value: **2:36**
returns **3:50**
